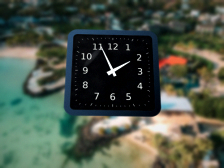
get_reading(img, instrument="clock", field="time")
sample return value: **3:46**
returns **1:56**
